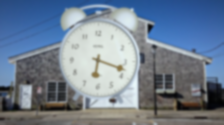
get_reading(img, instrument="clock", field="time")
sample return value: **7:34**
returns **6:18**
